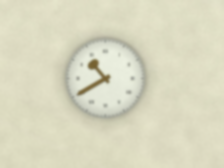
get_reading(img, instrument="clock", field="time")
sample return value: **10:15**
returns **10:40**
